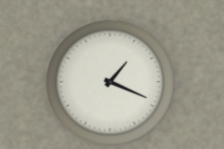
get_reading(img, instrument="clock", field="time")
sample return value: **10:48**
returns **1:19**
